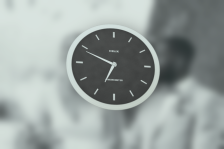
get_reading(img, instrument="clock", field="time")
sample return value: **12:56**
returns **6:49**
